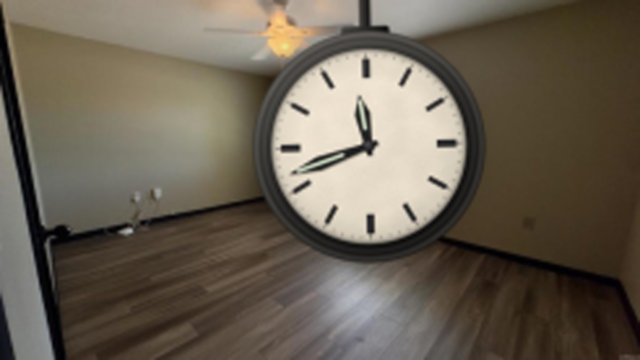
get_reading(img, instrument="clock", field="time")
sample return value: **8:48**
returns **11:42**
